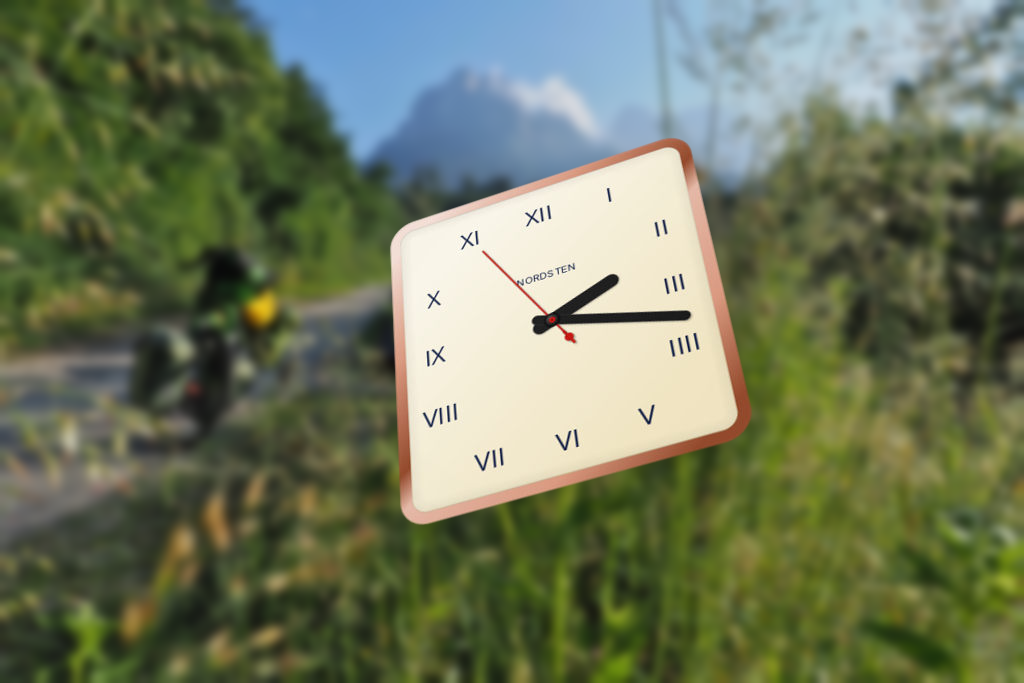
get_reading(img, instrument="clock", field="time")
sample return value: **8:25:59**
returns **2:17:55**
